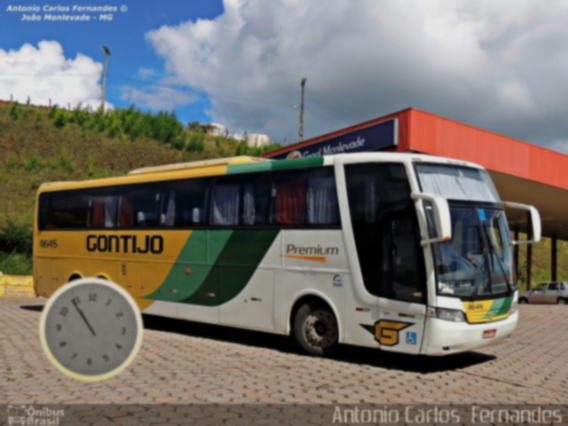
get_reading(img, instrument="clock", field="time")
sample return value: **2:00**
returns **10:54**
